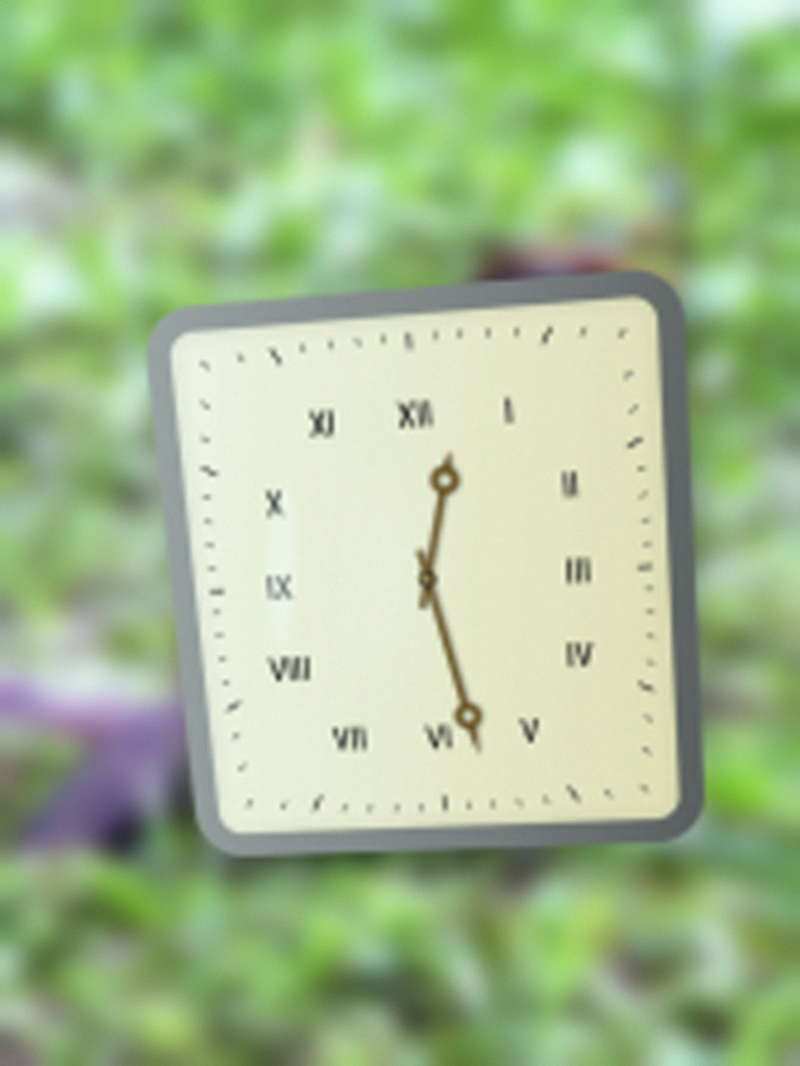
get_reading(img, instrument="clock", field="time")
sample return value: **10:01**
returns **12:28**
